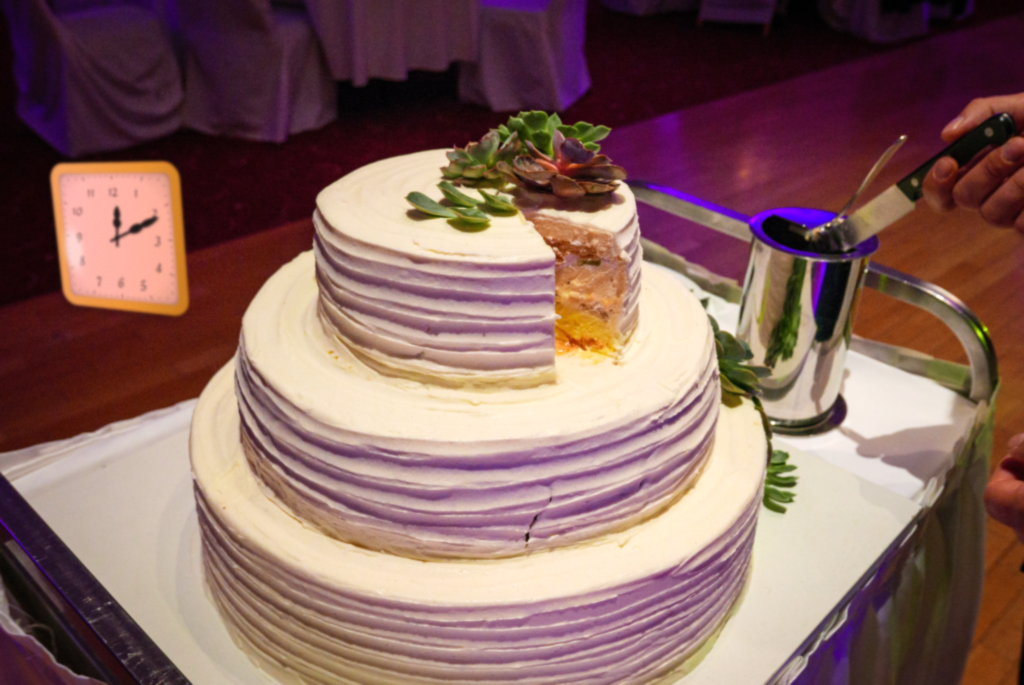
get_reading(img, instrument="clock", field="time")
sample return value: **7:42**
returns **12:11**
